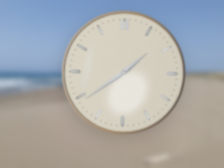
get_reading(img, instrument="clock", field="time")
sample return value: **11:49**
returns **1:39**
